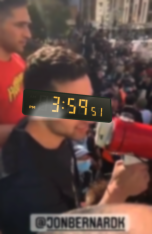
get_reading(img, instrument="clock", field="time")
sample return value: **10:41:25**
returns **3:59:51**
